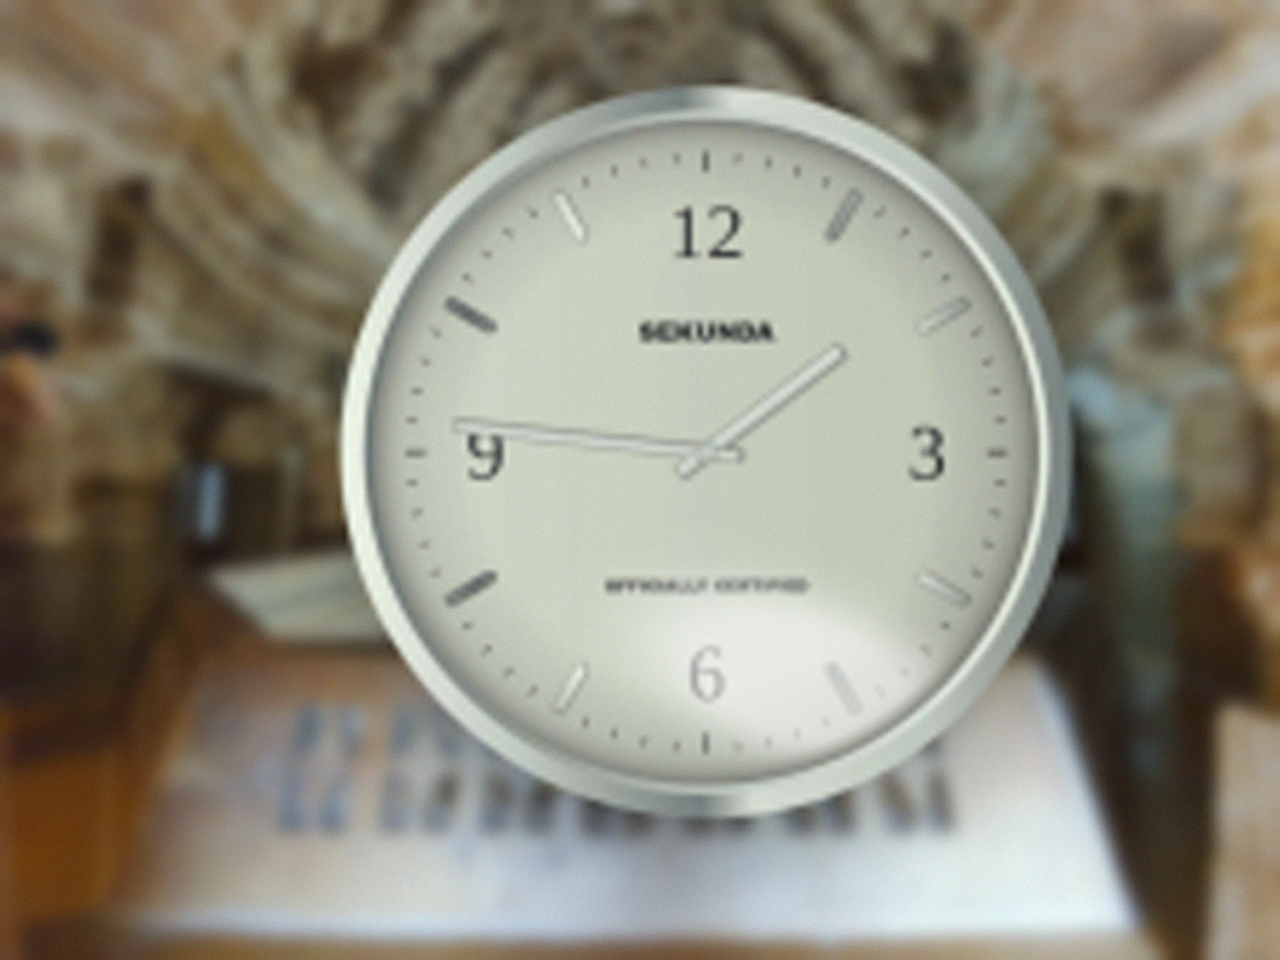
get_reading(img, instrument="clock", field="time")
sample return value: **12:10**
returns **1:46**
